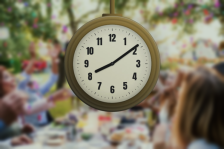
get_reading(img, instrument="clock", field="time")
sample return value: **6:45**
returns **8:09**
